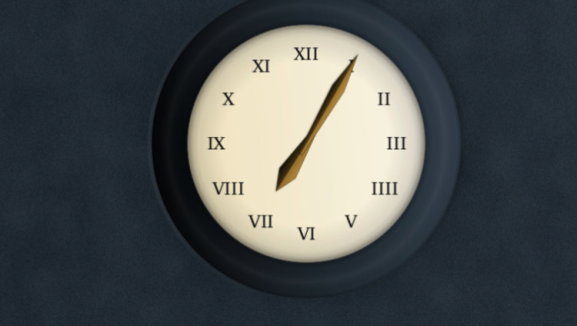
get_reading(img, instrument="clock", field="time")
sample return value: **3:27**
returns **7:05**
